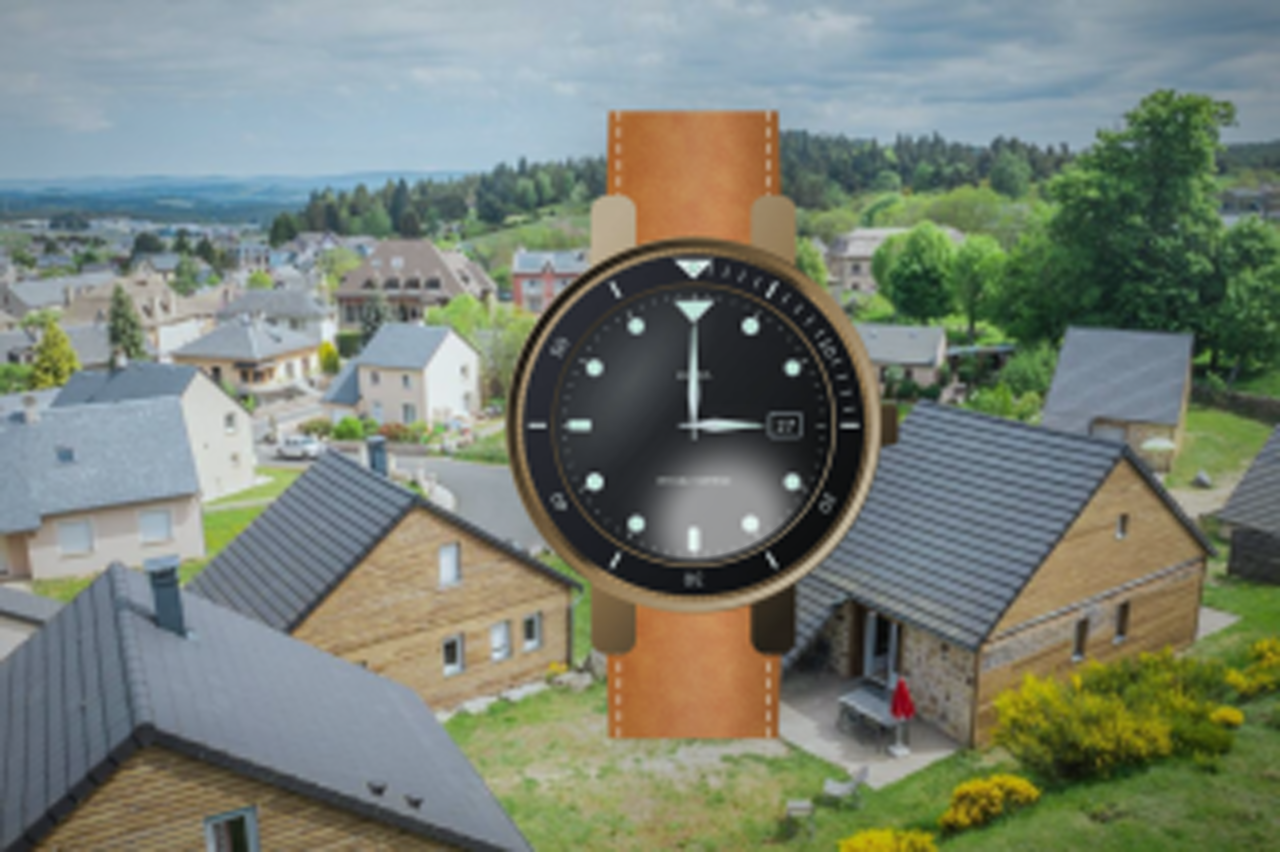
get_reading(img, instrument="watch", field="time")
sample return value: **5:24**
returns **3:00**
